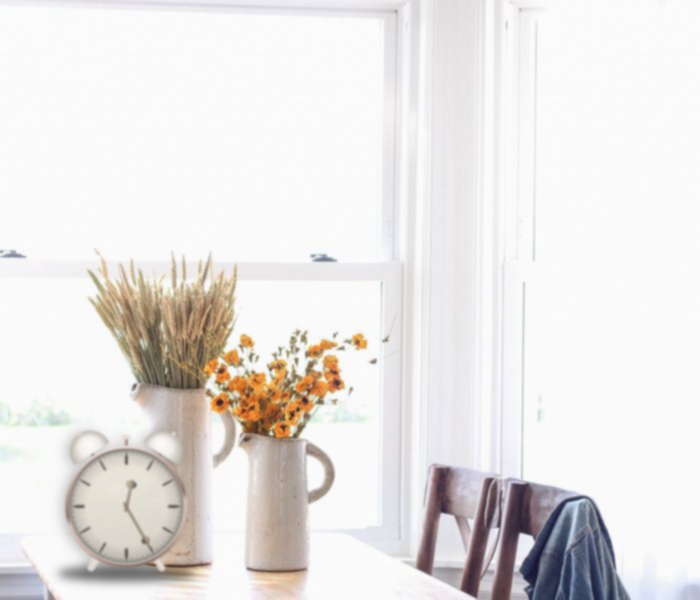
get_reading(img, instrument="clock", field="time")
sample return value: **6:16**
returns **12:25**
